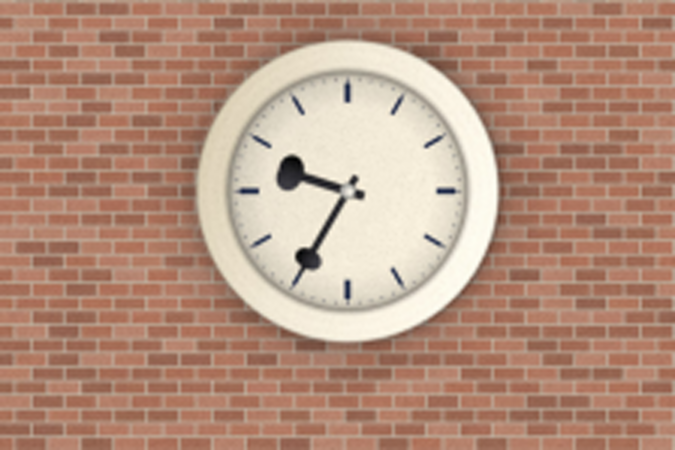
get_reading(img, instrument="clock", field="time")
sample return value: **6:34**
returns **9:35**
